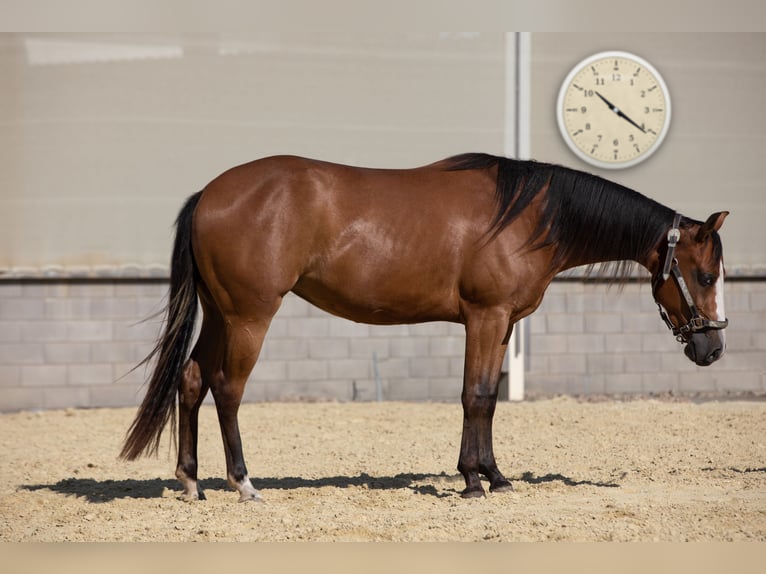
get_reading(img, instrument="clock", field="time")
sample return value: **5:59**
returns **10:21**
